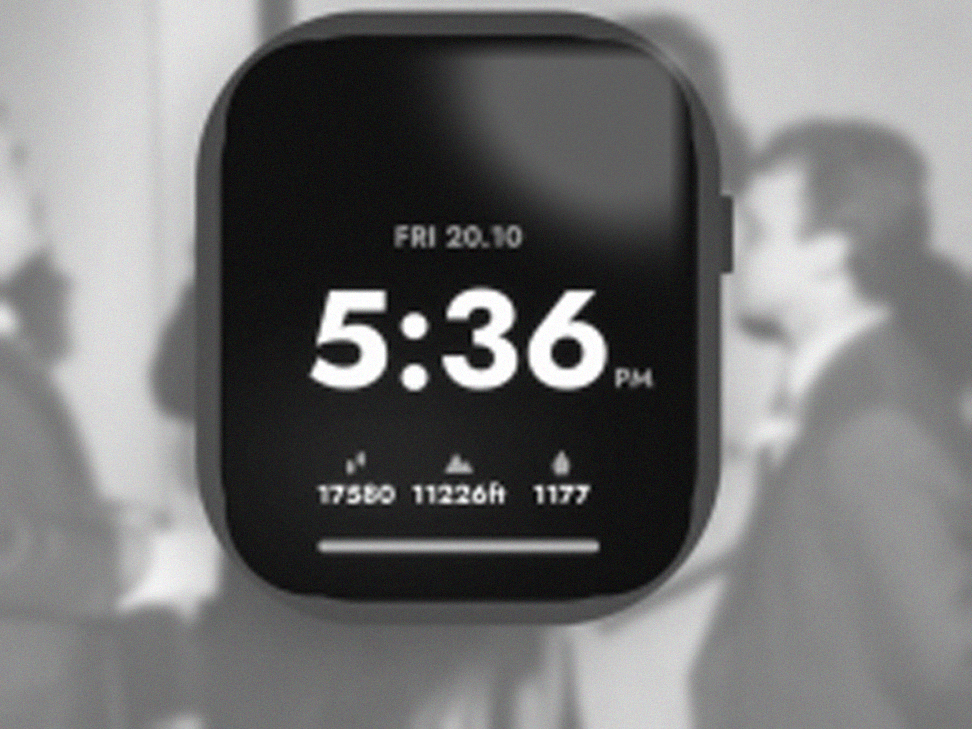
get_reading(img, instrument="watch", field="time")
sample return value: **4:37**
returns **5:36**
